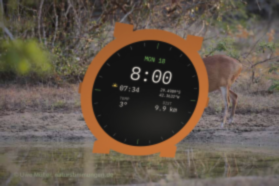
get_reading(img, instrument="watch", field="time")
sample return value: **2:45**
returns **8:00**
